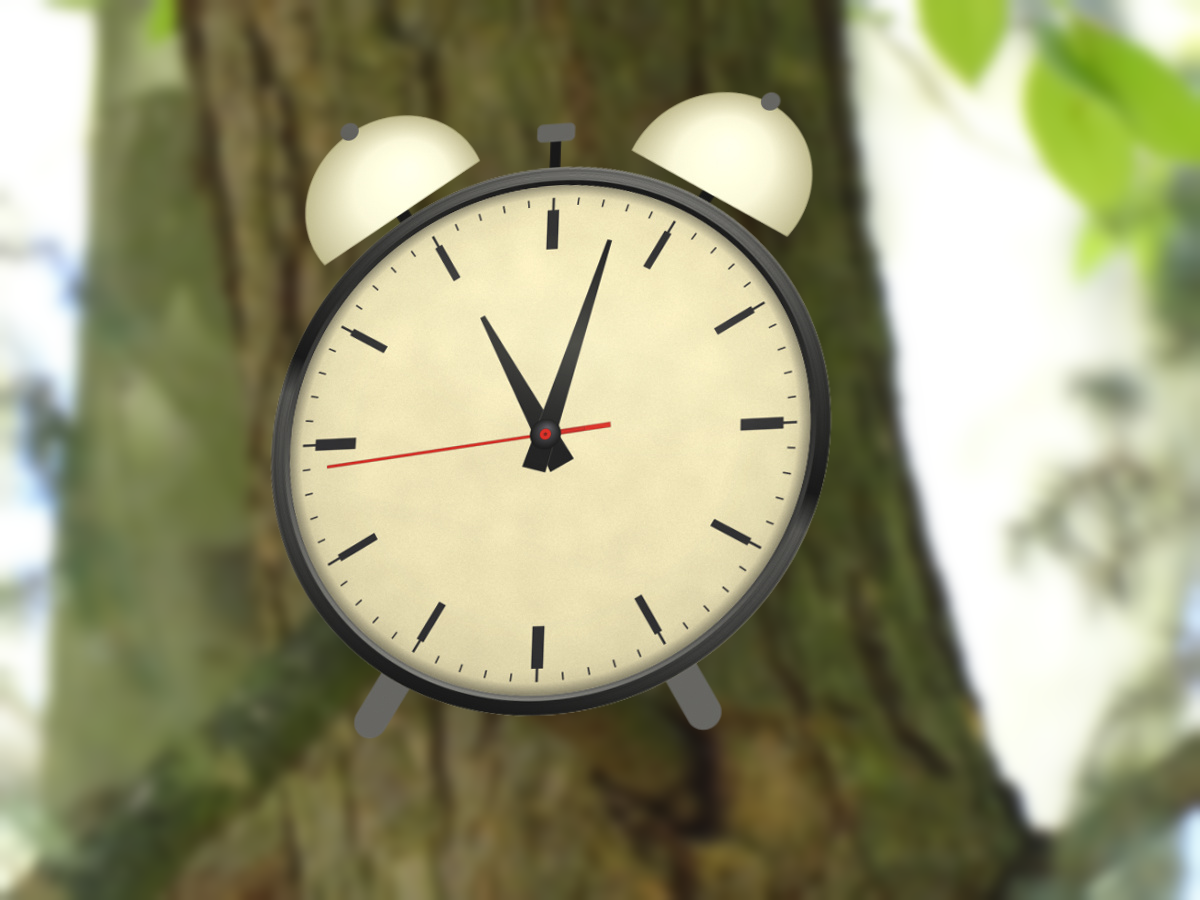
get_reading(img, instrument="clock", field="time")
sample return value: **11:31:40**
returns **11:02:44**
